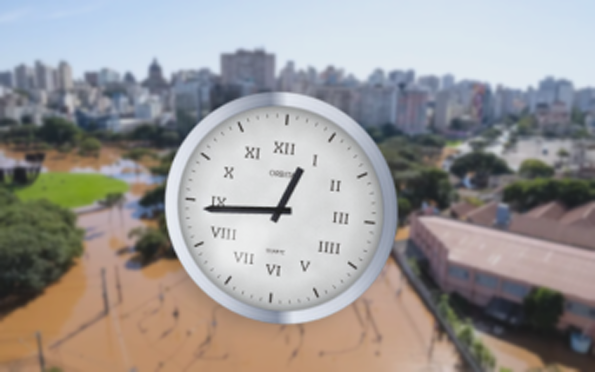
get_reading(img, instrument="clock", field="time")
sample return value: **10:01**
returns **12:44**
